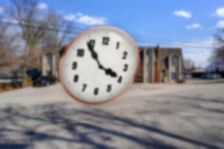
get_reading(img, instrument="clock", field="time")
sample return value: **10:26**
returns **3:54**
